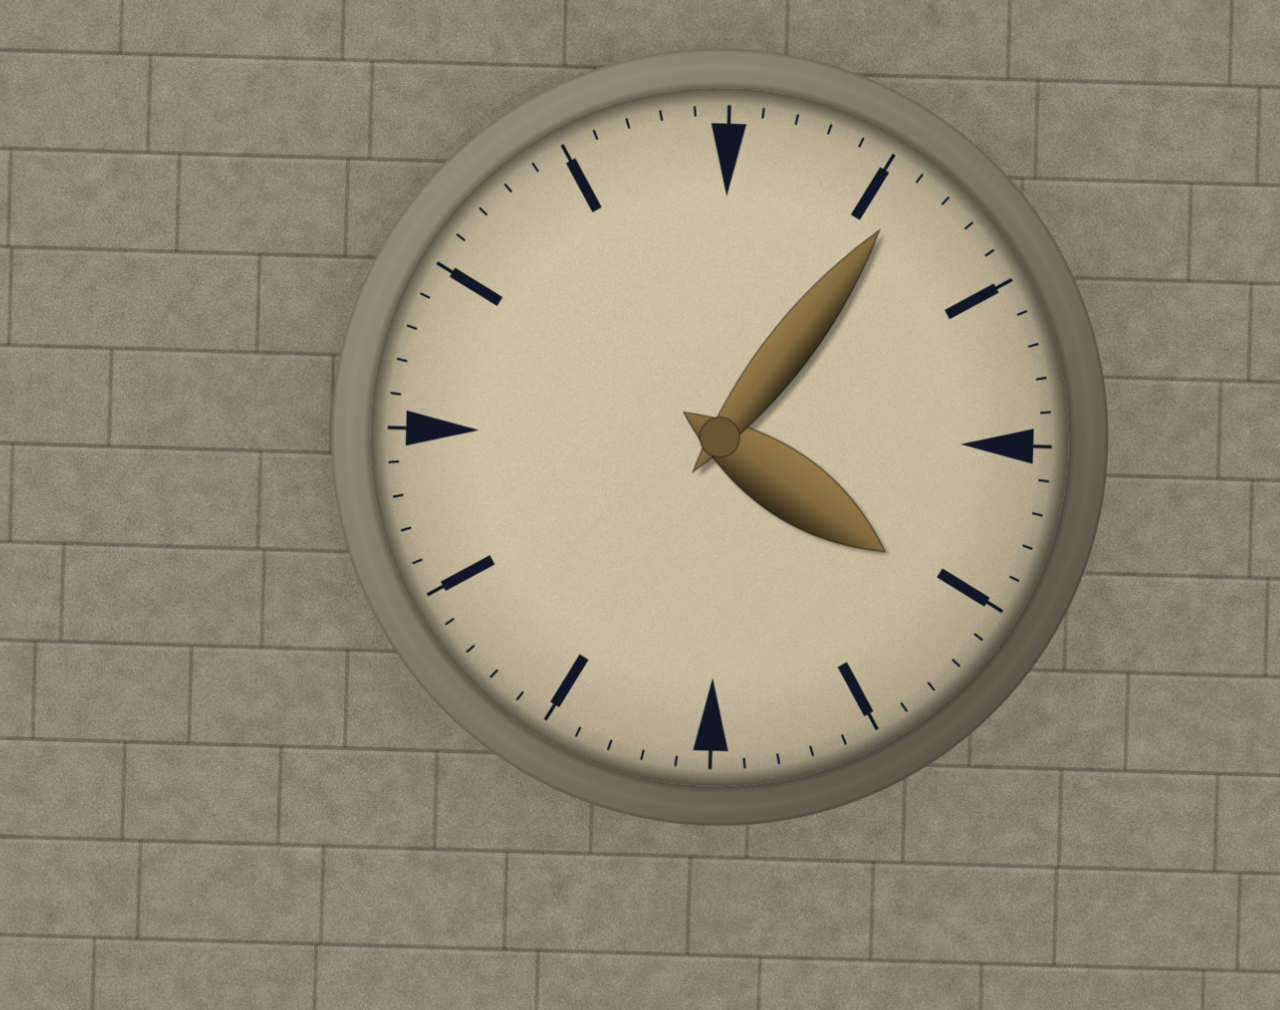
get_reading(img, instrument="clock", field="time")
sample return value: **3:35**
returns **4:06**
